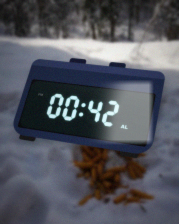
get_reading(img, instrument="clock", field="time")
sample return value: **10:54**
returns **0:42**
